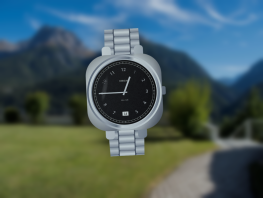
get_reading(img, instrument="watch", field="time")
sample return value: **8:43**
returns **12:45**
